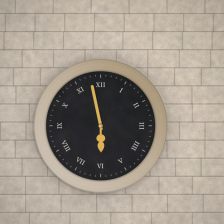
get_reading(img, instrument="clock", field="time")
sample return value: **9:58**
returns **5:58**
